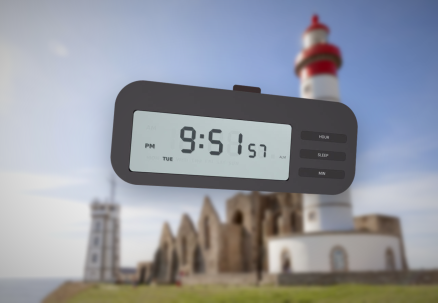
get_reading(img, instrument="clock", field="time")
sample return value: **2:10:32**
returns **9:51:57**
